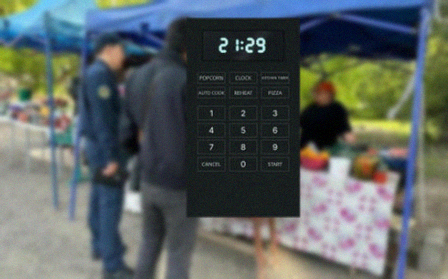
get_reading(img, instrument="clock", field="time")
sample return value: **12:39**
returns **21:29**
